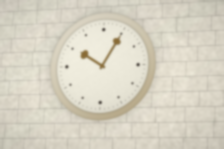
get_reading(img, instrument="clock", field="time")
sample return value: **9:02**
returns **10:05**
